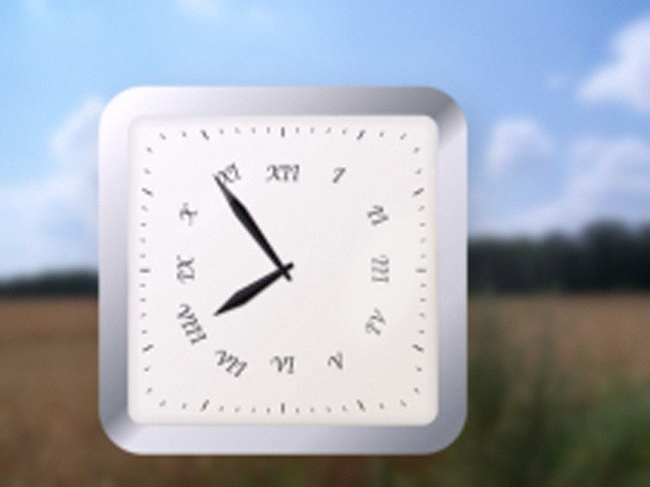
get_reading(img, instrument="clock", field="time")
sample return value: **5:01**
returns **7:54**
